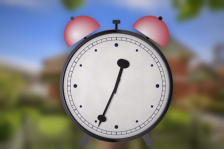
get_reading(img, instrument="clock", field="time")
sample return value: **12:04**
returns **12:34**
